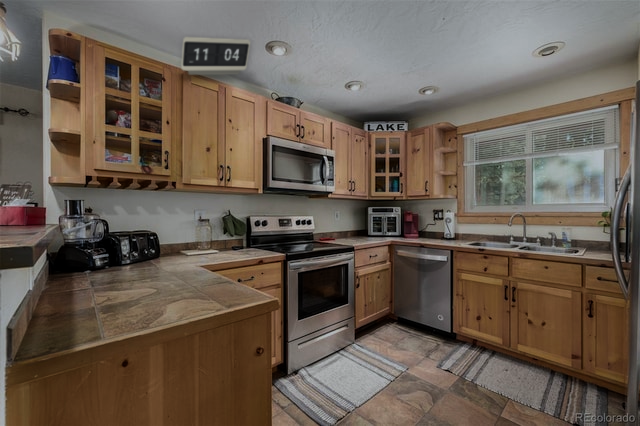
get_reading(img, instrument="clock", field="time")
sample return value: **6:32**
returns **11:04**
